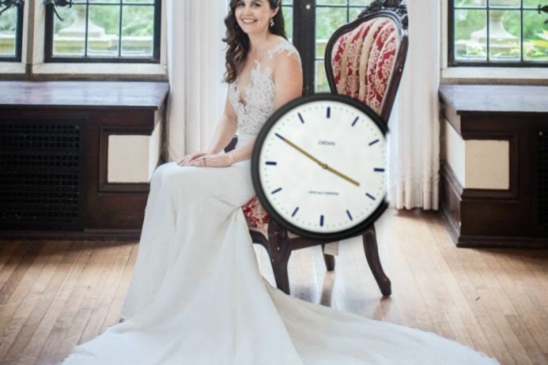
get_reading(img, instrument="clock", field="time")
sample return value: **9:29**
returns **3:50**
